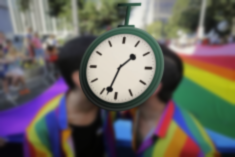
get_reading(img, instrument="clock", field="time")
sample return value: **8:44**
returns **1:33**
